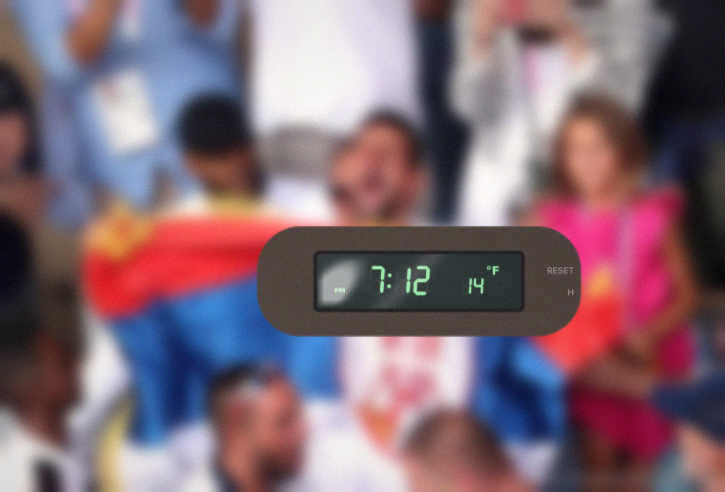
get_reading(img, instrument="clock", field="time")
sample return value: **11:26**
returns **7:12**
